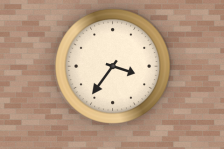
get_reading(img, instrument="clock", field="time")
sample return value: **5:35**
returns **3:36**
